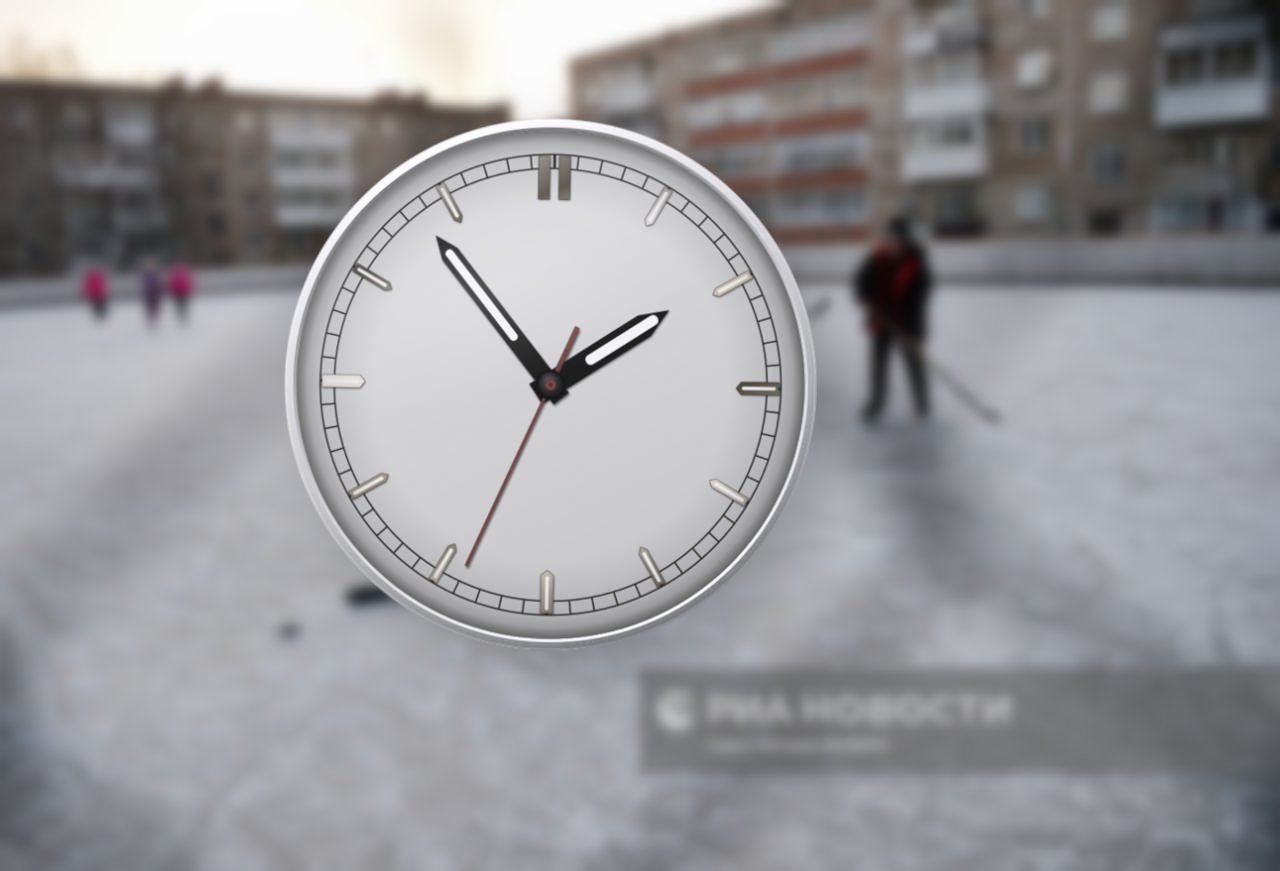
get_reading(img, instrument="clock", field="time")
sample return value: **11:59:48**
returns **1:53:34**
